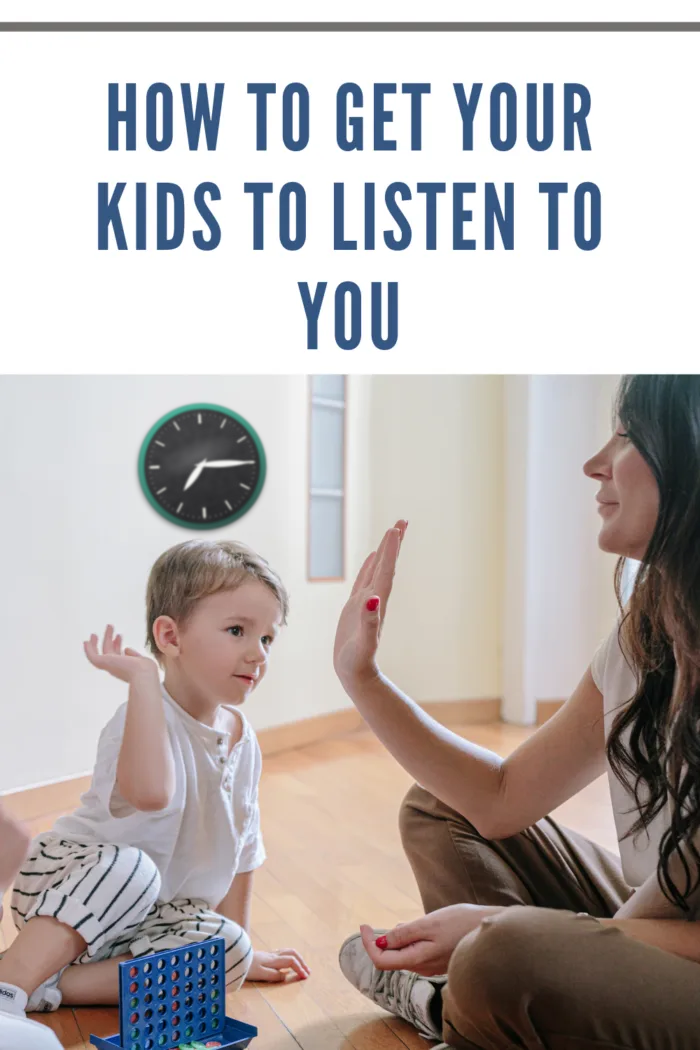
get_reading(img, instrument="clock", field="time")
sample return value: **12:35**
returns **7:15**
